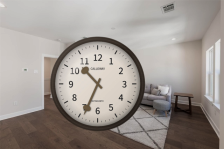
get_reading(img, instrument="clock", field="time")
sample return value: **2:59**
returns **10:34**
